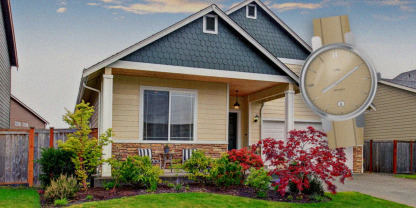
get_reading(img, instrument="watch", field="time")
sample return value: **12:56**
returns **8:10**
